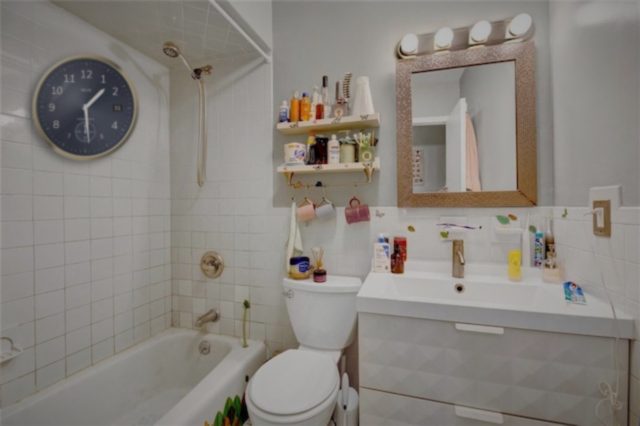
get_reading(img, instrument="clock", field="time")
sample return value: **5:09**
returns **1:29**
